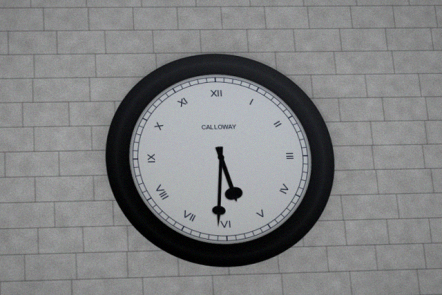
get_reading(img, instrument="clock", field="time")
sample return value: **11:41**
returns **5:31**
